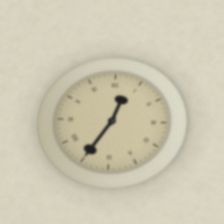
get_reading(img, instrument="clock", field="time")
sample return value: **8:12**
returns **12:35**
